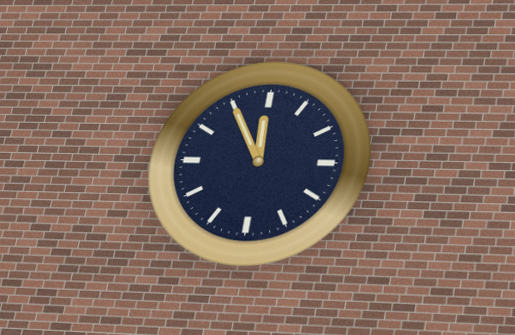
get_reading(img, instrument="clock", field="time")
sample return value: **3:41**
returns **11:55**
